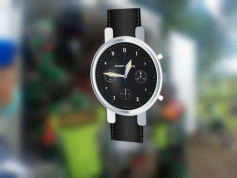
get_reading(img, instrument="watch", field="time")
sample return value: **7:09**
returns **12:46**
